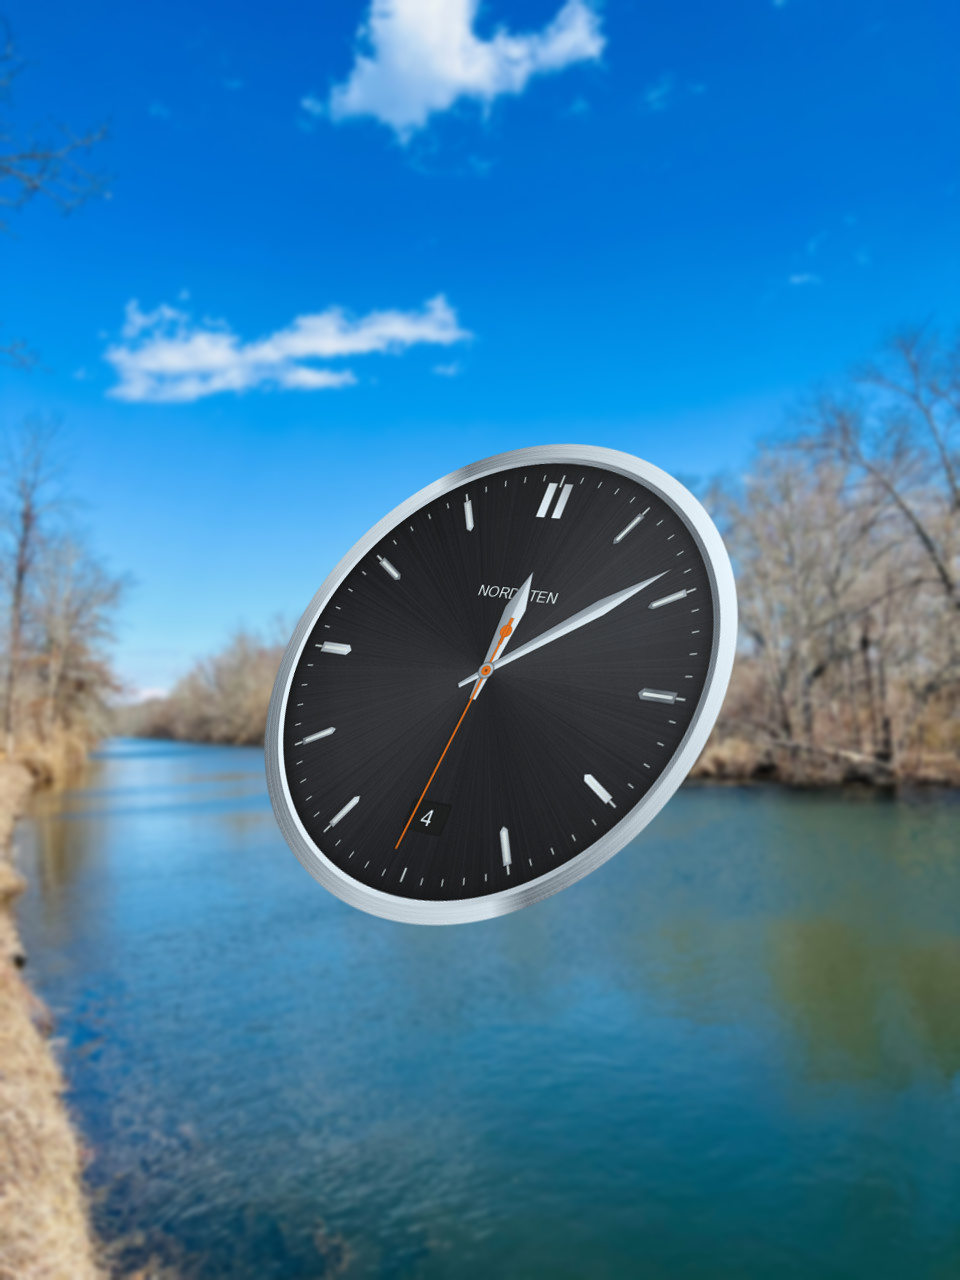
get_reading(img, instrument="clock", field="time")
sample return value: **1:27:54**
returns **12:08:31**
